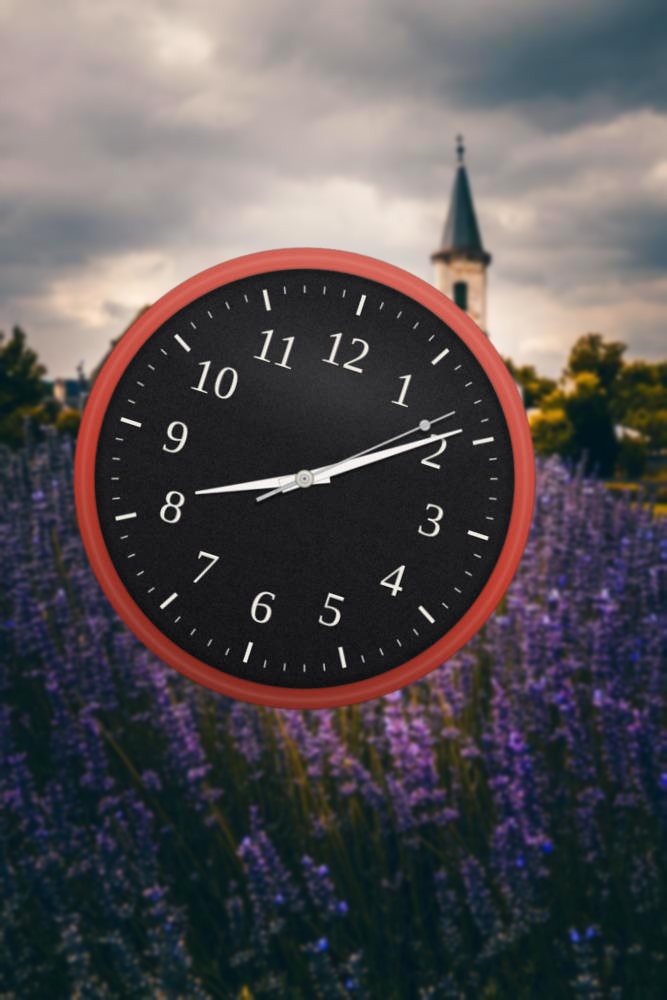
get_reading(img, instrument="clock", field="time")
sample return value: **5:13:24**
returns **8:09:08**
